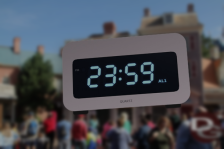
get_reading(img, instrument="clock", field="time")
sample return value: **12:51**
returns **23:59**
